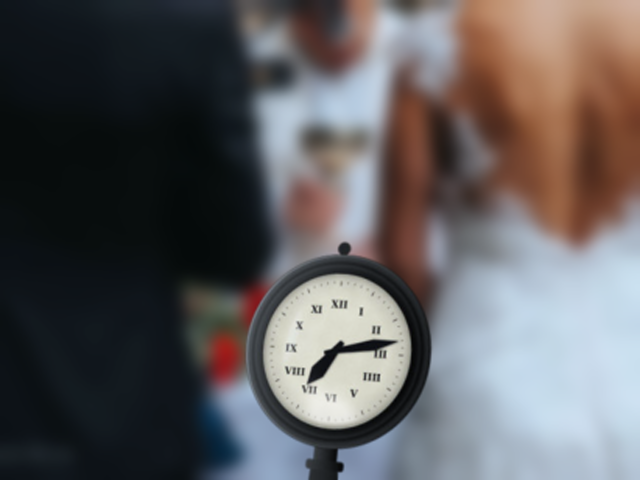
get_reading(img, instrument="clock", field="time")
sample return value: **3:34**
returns **7:13**
